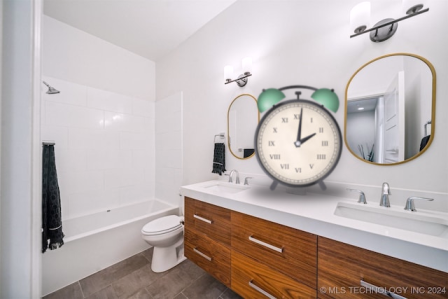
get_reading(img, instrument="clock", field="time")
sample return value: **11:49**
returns **2:01**
